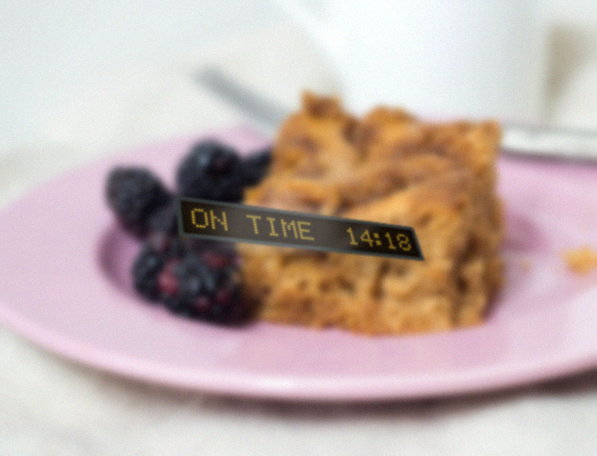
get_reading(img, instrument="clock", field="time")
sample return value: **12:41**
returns **14:18**
